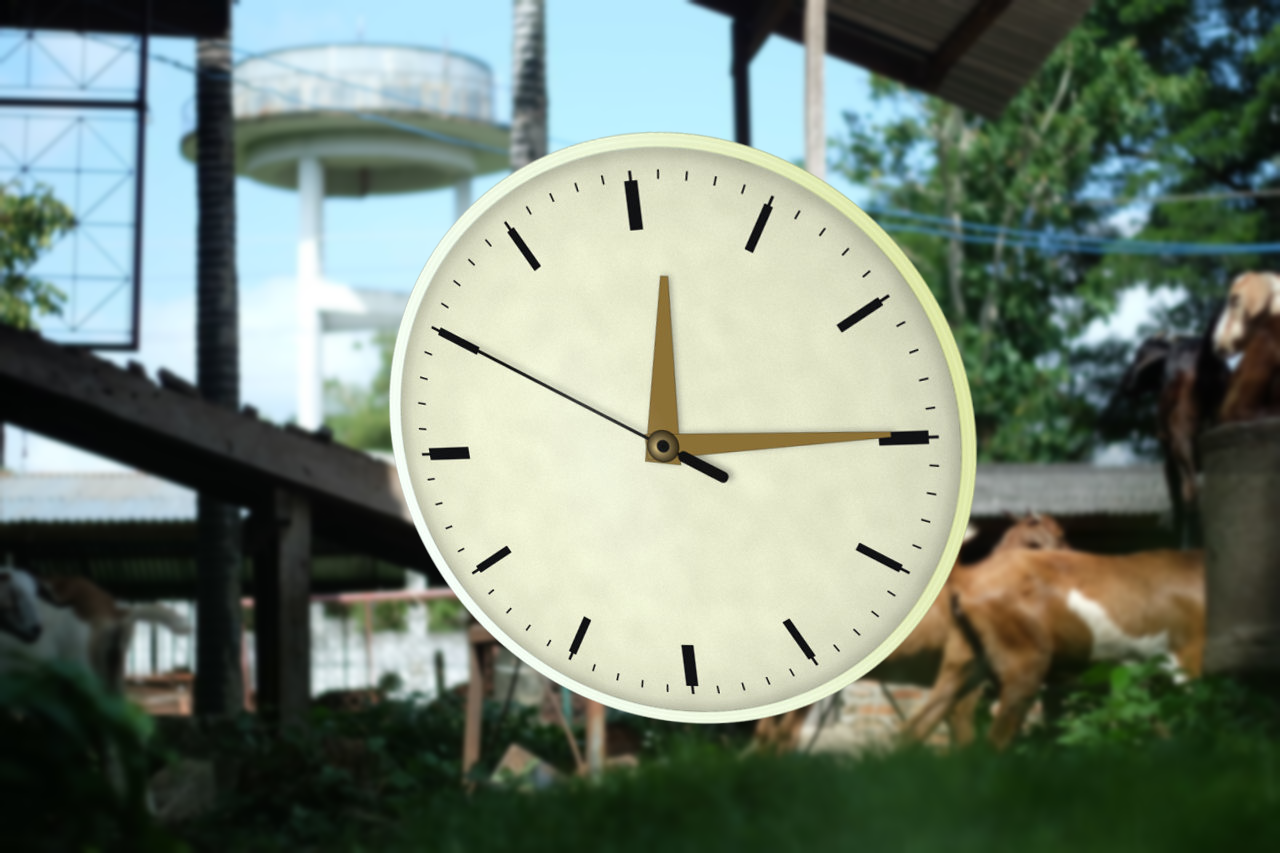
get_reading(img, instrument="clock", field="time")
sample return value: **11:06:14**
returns **12:14:50**
